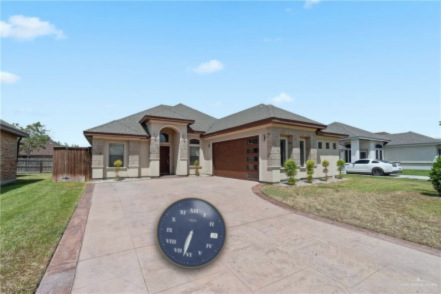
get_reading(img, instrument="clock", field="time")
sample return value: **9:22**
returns **6:32**
